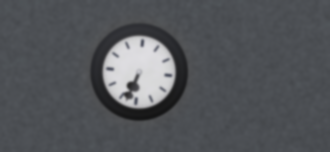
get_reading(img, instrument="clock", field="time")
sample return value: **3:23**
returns **6:33**
